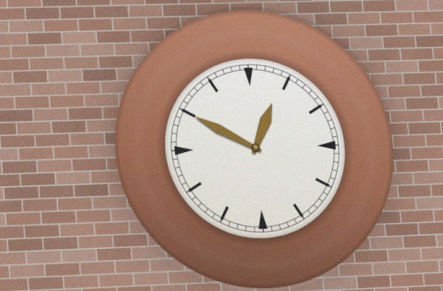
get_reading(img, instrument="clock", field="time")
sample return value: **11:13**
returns **12:50**
